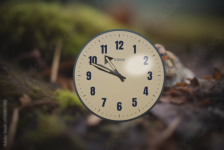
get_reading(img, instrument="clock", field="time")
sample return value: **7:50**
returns **10:49**
